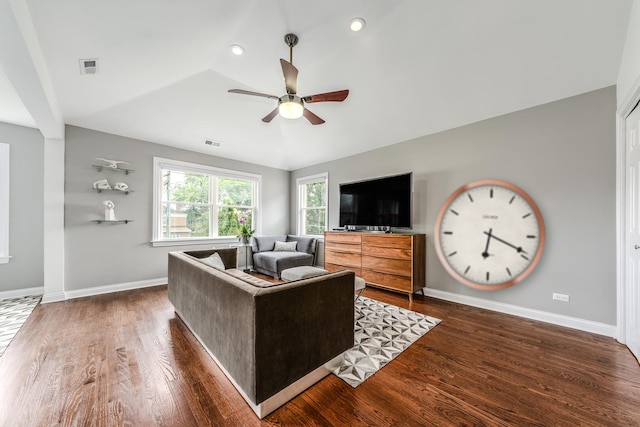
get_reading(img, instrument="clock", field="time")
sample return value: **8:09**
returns **6:19**
